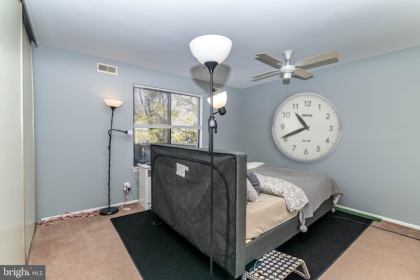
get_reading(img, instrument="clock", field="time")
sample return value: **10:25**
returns **10:41**
